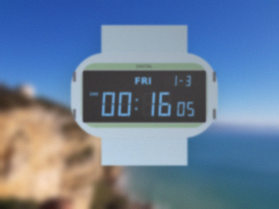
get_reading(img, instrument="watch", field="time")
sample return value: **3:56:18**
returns **0:16:05**
